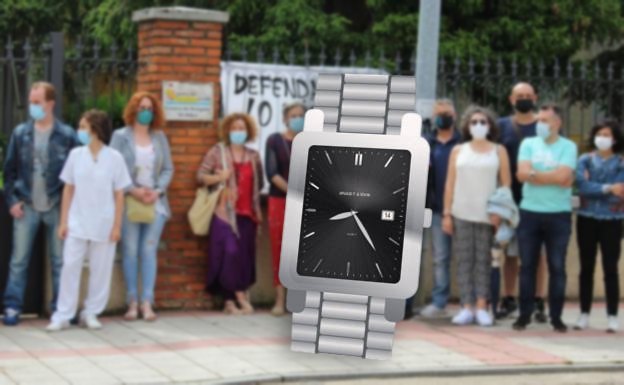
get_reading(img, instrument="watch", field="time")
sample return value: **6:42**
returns **8:24**
